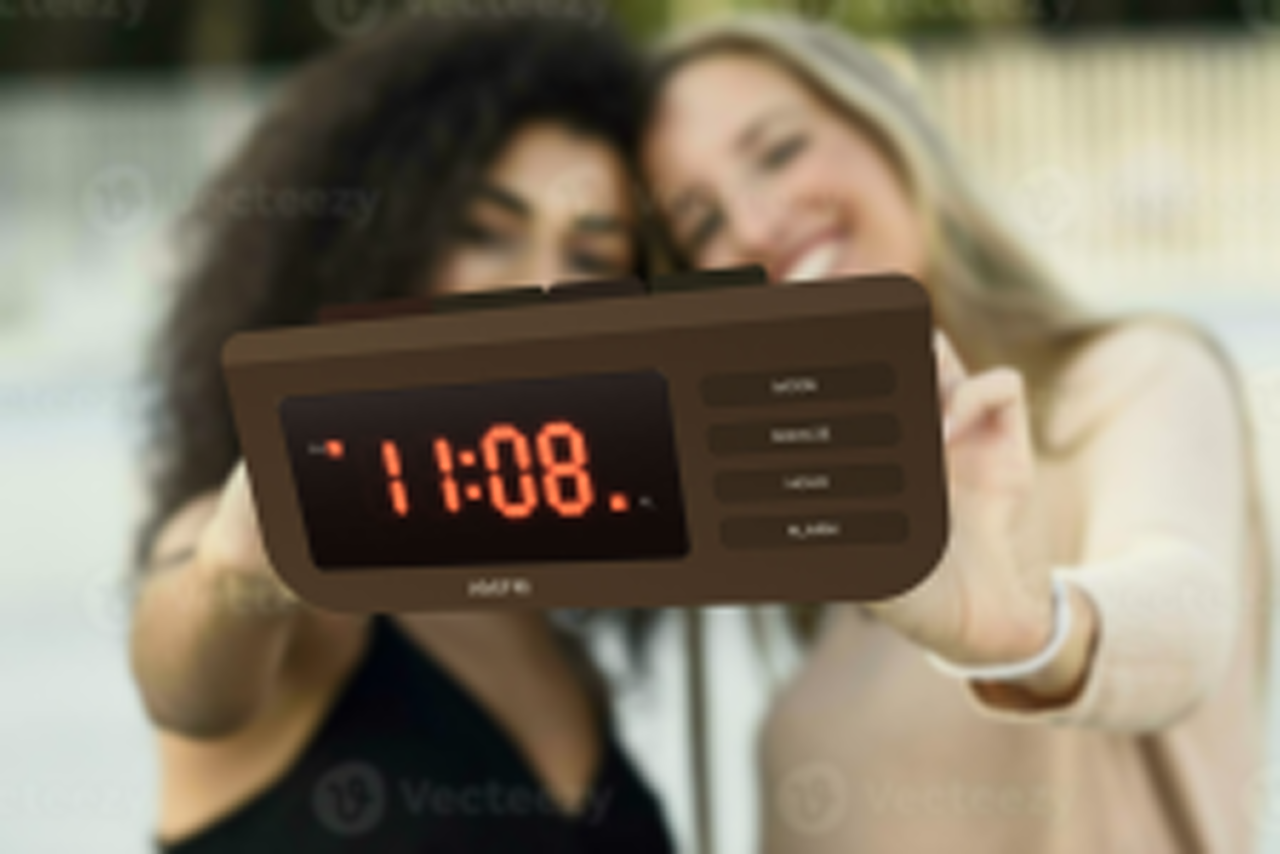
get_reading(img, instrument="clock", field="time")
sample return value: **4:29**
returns **11:08**
